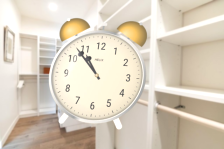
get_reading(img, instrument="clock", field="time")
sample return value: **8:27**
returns **10:53**
